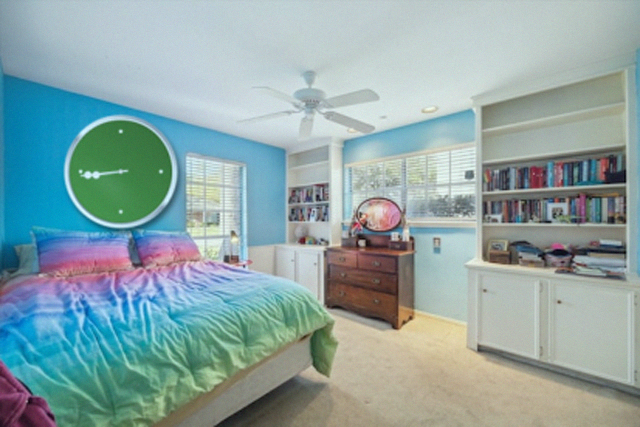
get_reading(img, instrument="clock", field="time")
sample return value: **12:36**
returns **8:44**
